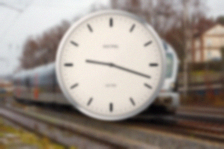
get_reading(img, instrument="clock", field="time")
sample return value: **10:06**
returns **9:18**
